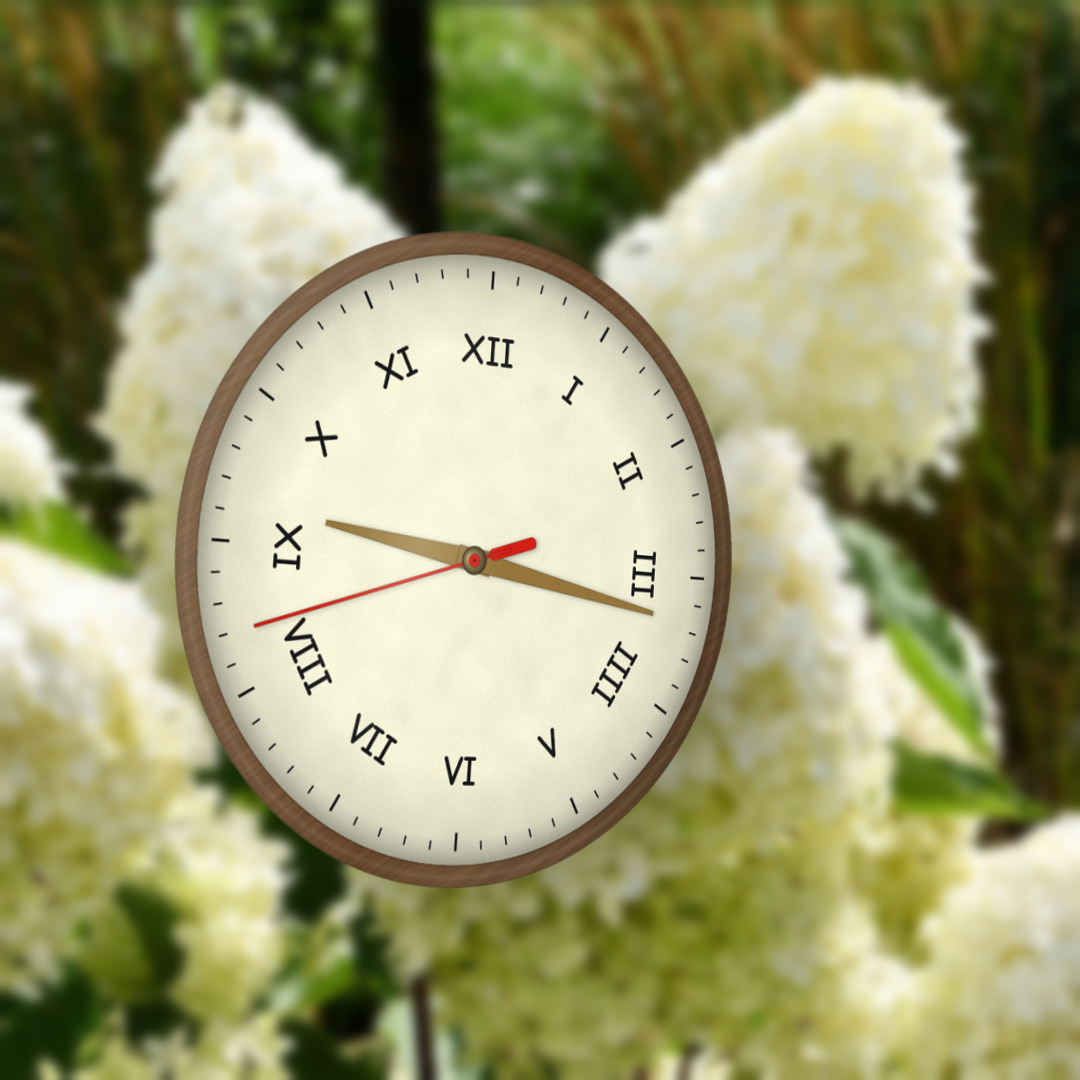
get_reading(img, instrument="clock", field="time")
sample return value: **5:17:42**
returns **9:16:42**
